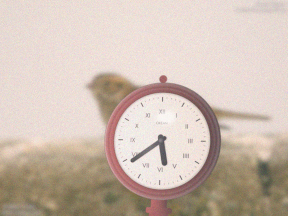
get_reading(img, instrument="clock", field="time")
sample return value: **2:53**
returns **5:39**
